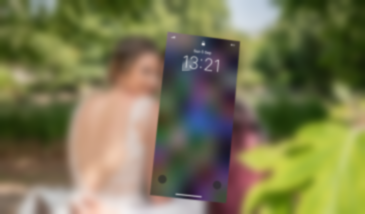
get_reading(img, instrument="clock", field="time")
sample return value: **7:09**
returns **13:21**
